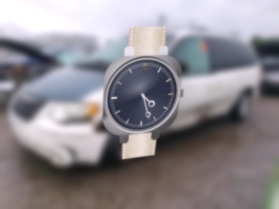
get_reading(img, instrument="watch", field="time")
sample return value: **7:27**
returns **4:27**
